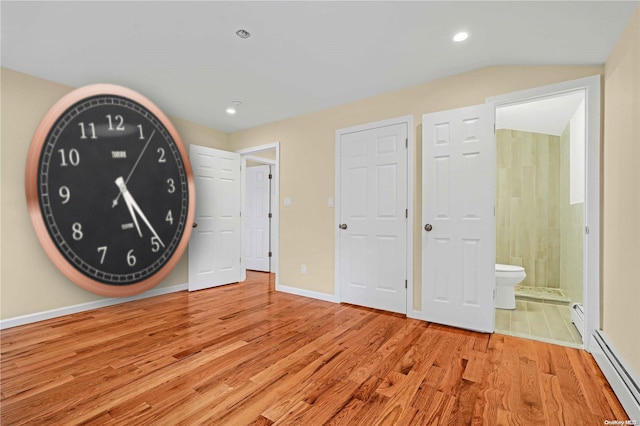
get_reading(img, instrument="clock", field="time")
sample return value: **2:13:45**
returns **5:24:07**
